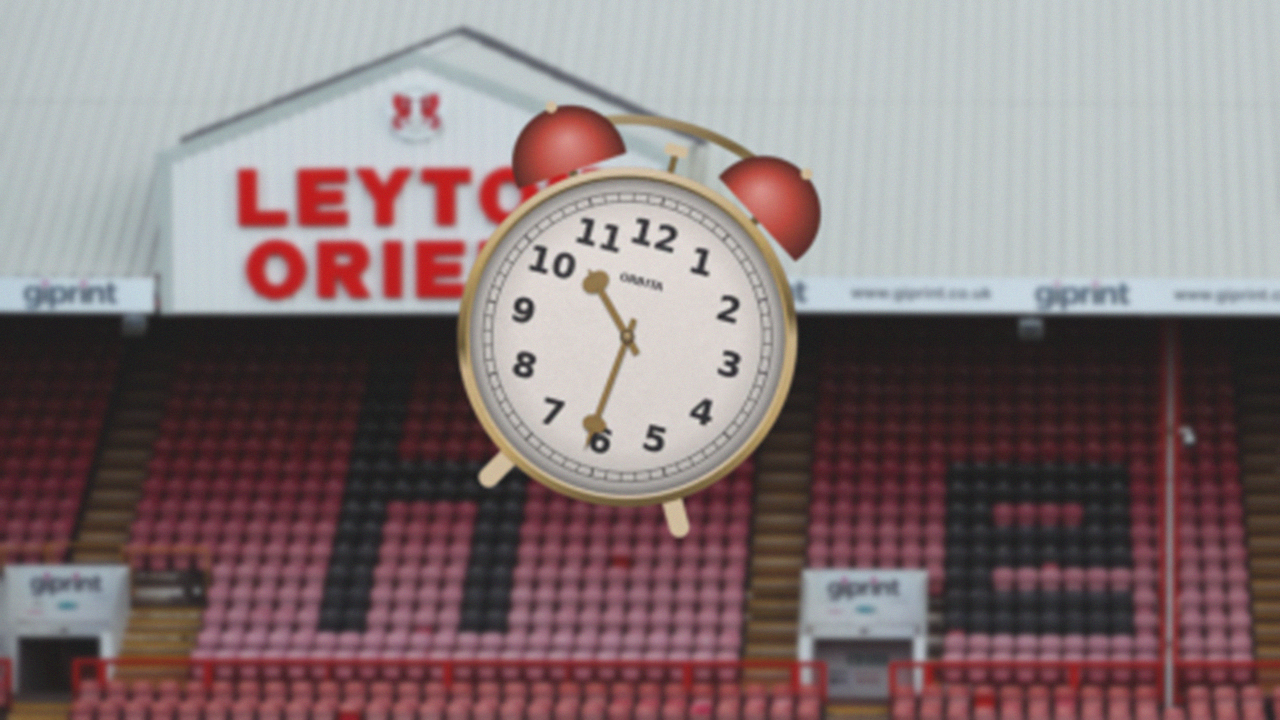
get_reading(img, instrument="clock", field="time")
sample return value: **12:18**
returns **10:31**
